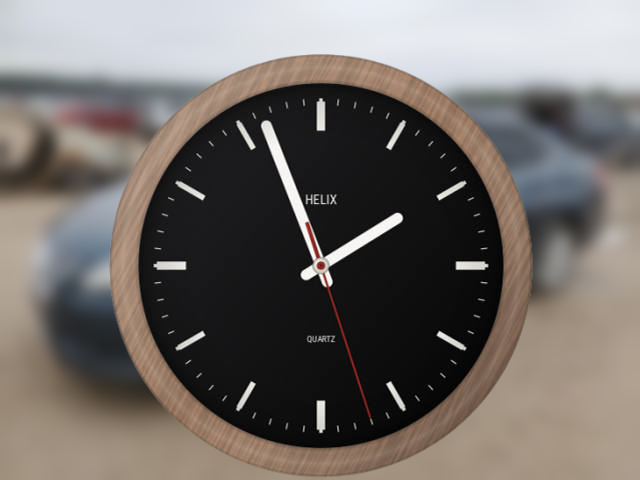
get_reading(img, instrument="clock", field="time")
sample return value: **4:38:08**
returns **1:56:27**
